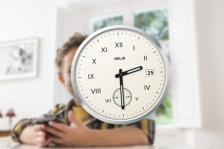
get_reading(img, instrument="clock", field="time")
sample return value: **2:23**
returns **2:30**
